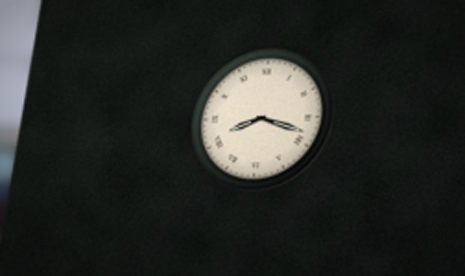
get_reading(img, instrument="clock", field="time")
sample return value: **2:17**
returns **8:18**
